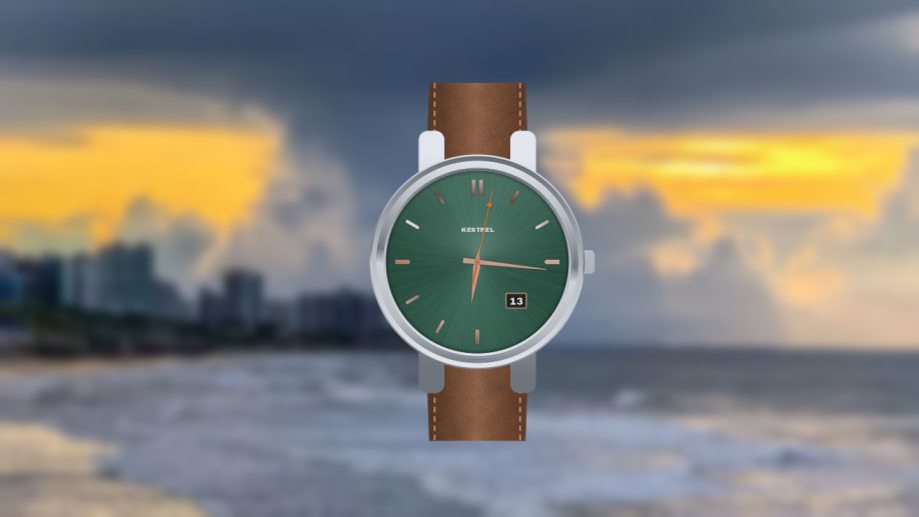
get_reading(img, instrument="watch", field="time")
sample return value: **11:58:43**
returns **6:16:02**
